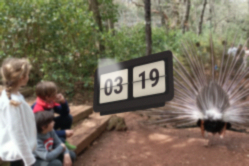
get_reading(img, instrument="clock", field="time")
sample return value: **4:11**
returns **3:19**
